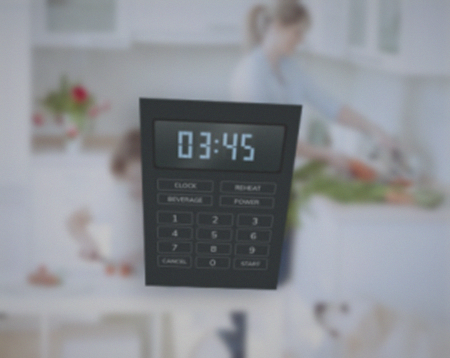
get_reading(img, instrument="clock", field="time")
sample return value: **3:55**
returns **3:45**
